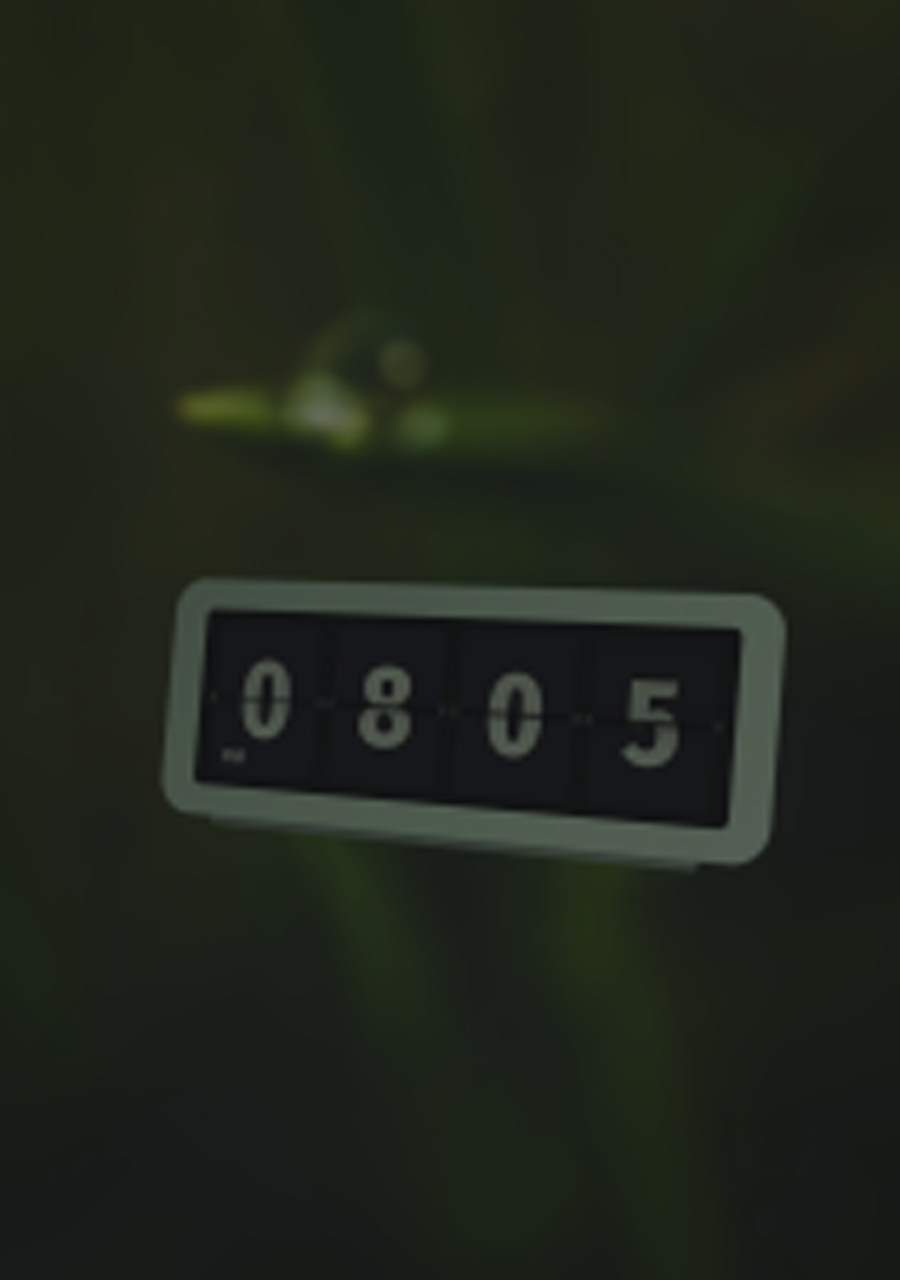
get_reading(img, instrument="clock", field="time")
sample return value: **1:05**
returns **8:05**
